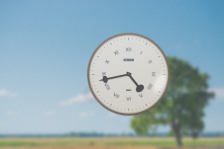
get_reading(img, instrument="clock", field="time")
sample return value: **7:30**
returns **4:43**
